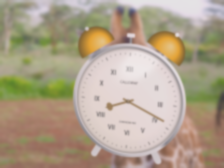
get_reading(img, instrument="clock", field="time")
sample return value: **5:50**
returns **8:19**
